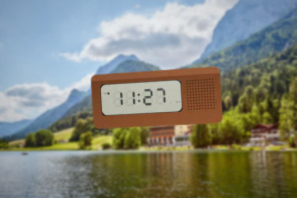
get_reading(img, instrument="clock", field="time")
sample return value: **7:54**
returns **11:27**
